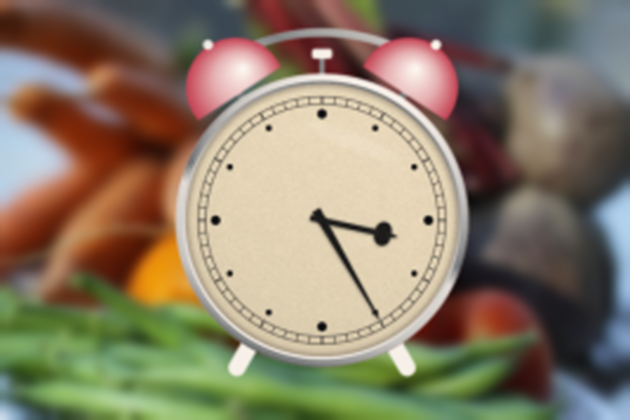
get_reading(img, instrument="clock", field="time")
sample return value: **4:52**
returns **3:25**
